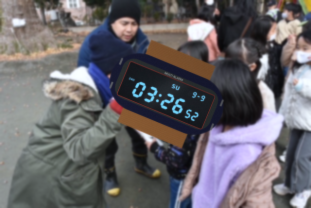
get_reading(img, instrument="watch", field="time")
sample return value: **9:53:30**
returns **3:26:52**
